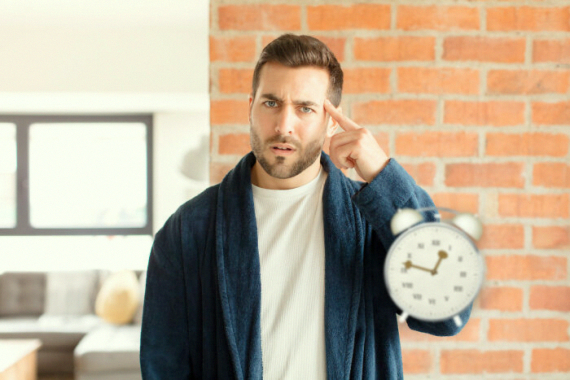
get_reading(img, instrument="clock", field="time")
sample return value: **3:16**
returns **12:47**
